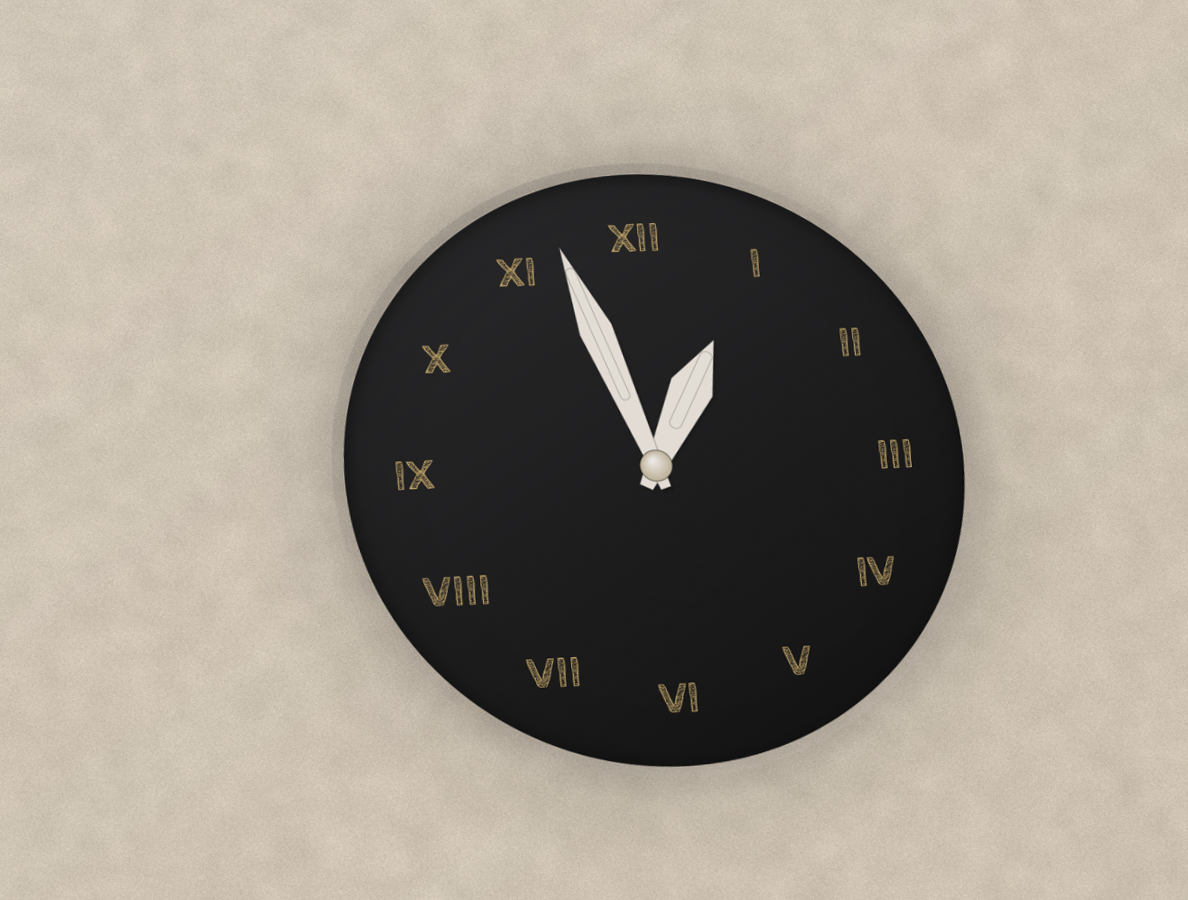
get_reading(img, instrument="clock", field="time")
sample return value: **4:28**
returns **12:57**
